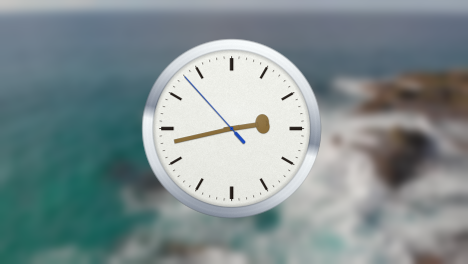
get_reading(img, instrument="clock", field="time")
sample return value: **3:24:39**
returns **2:42:53**
